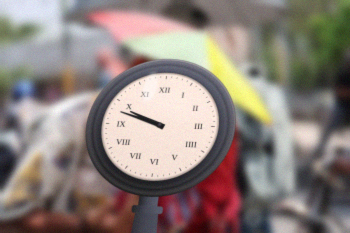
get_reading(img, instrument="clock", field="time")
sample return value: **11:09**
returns **9:48**
